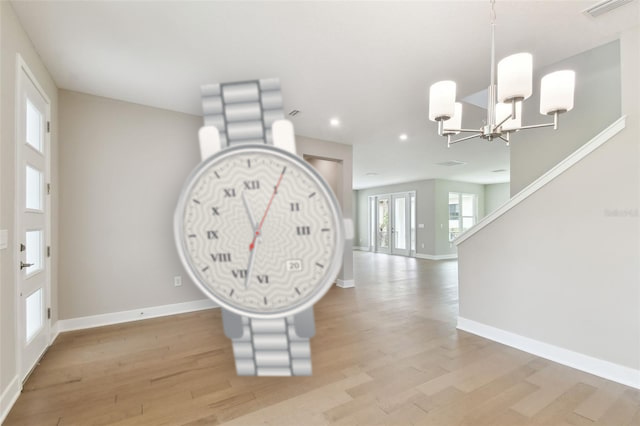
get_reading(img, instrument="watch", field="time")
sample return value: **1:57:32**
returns **11:33:05**
